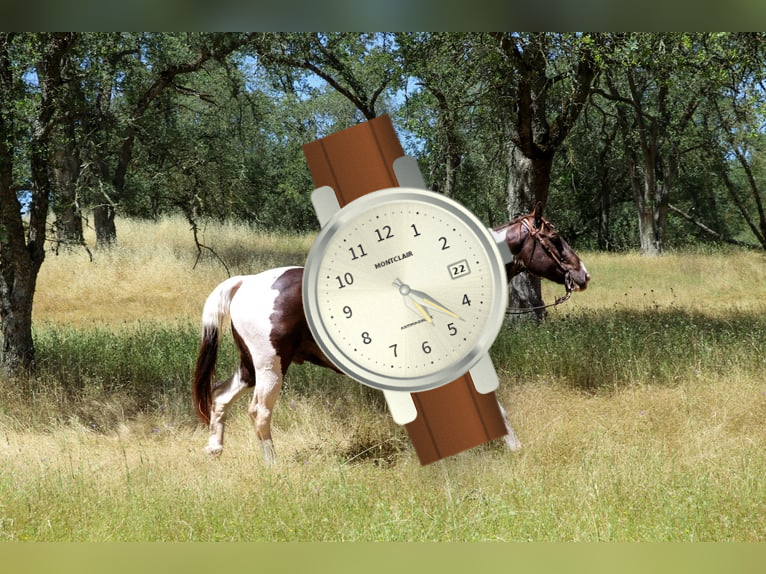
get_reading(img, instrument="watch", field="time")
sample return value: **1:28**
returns **5:23**
